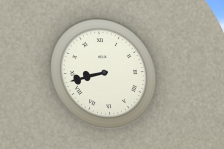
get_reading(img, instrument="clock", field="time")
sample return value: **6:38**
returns **8:43**
